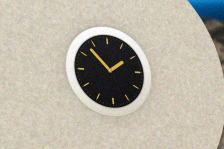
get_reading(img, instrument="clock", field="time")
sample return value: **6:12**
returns **1:53**
